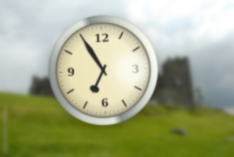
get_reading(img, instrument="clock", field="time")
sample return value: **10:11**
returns **6:55**
